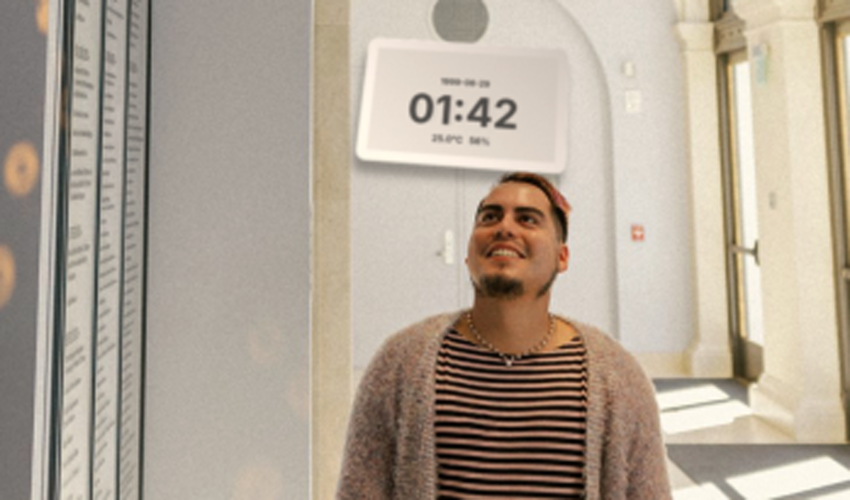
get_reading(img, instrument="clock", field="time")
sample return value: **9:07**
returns **1:42**
